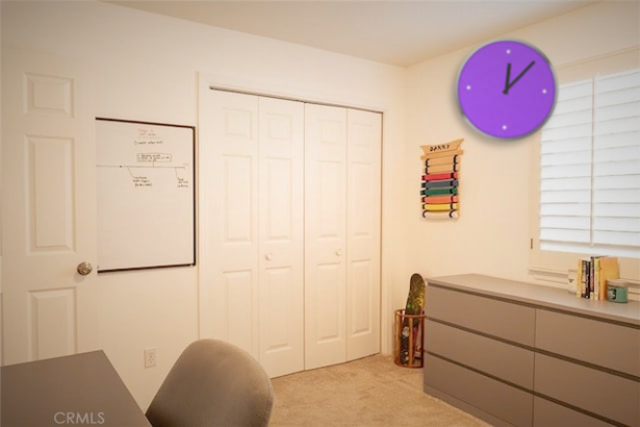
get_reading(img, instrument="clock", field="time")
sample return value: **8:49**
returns **12:07**
